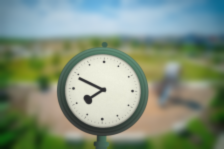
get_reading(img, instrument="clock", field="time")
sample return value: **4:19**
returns **7:49**
